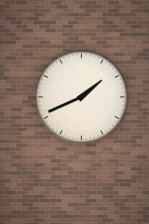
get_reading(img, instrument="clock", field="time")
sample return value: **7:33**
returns **1:41**
